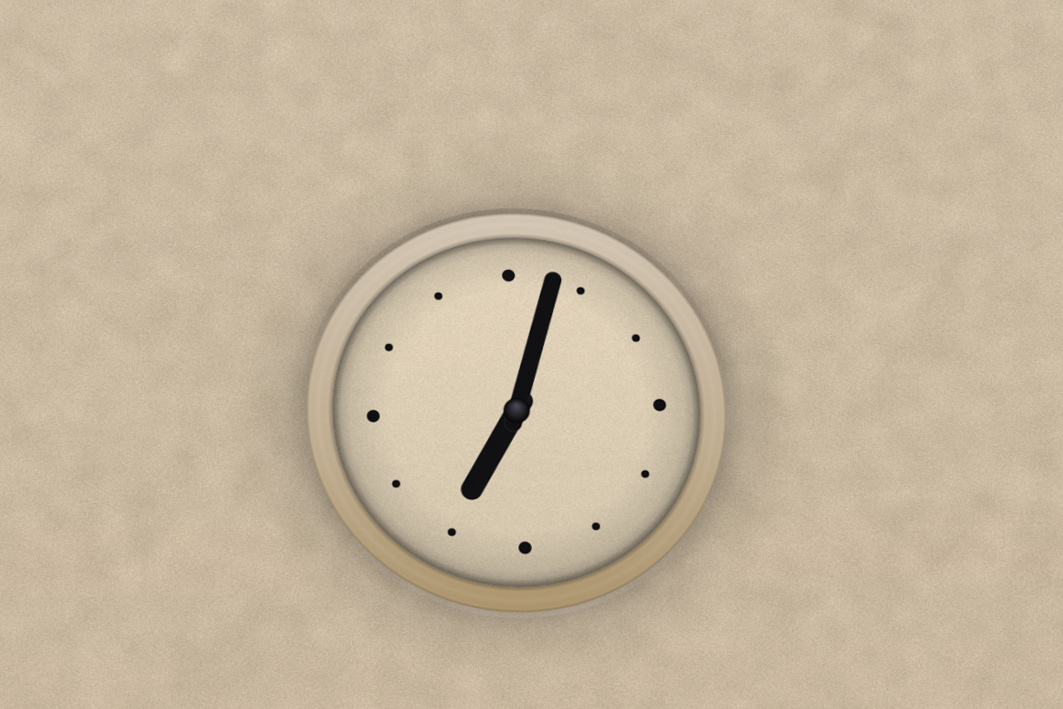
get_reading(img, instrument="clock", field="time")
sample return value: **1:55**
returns **7:03**
